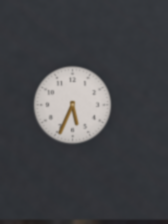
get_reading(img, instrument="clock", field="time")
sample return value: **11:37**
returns **5:34**
